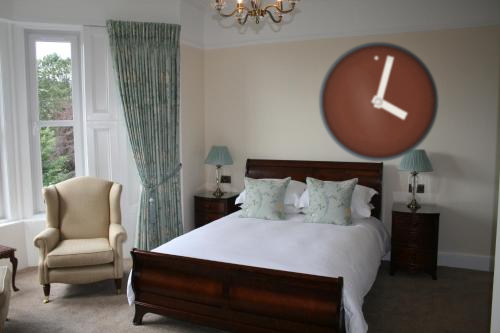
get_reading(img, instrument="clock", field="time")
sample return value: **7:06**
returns **4:03**
